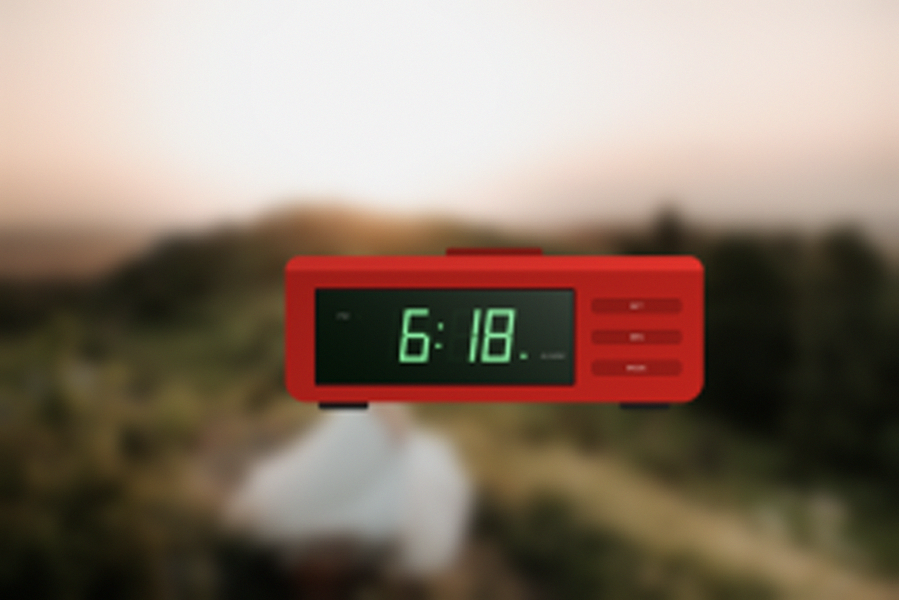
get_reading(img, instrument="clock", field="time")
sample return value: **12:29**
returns **6:18**
